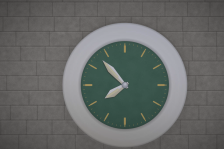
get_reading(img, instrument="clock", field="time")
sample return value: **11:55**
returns **7:53**
